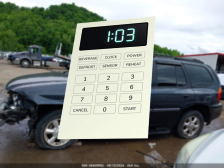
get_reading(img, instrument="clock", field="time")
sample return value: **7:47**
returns **1:03**
